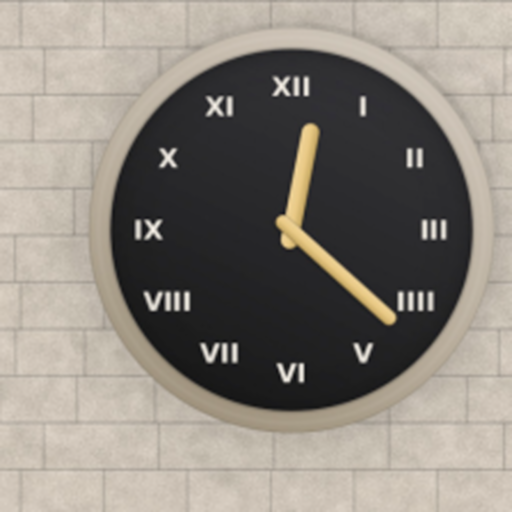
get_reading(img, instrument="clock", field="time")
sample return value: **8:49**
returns **12:22**
